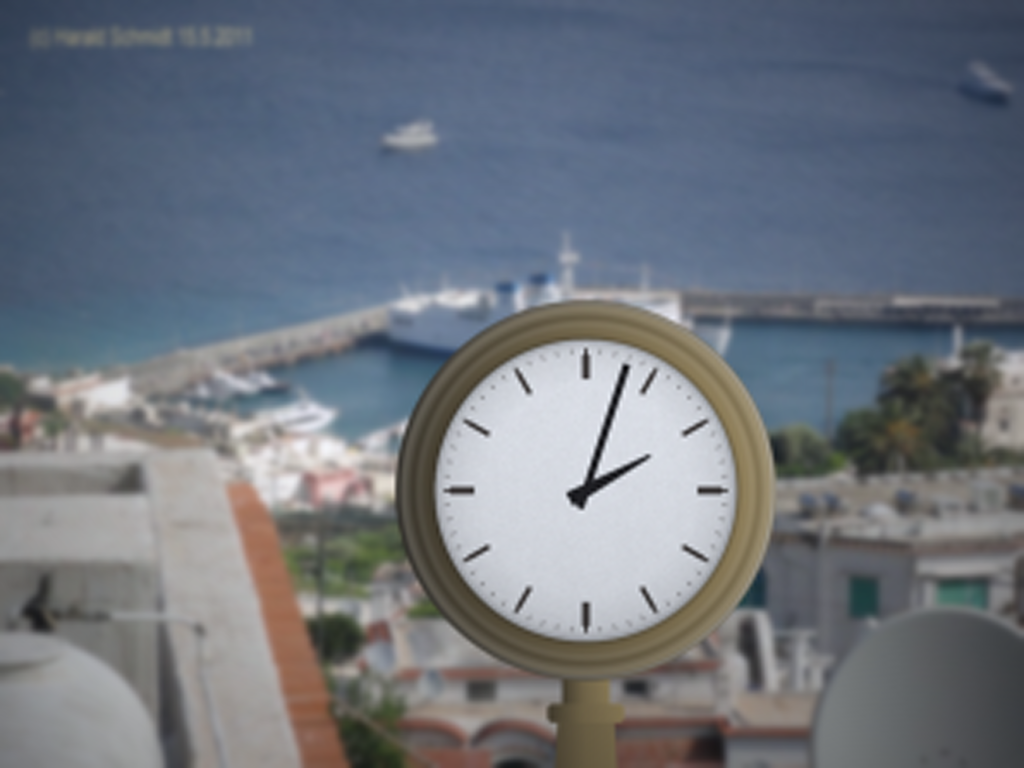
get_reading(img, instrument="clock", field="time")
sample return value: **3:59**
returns **2:03**
